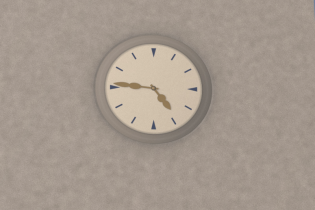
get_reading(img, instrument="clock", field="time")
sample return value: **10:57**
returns **4:46**
